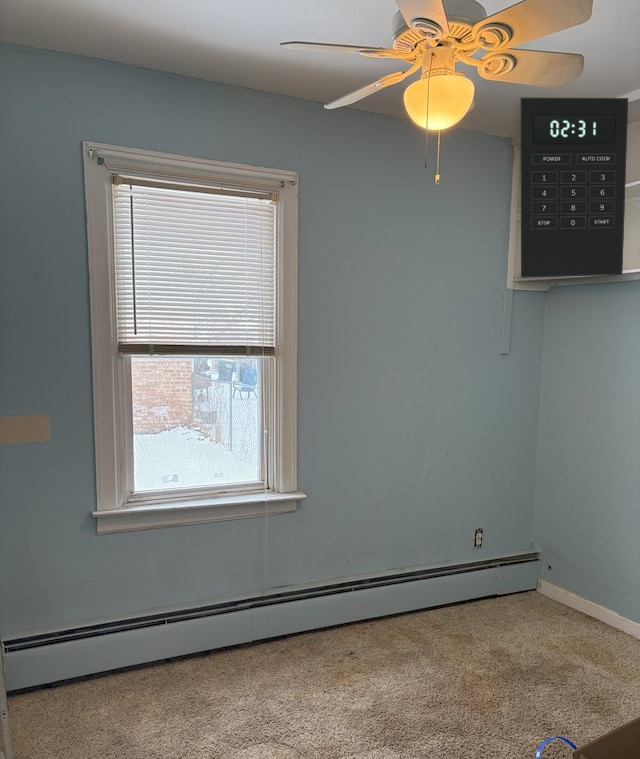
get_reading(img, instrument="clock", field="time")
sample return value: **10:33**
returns **2:31**
